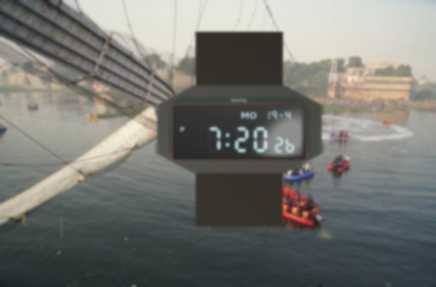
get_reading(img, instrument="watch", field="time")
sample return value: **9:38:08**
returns **7:20:26**
